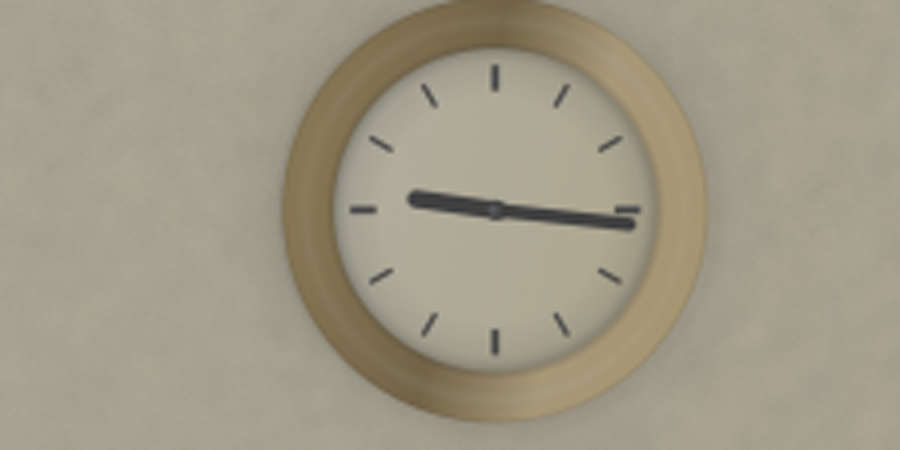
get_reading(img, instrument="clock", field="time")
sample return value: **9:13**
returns **9:16**
